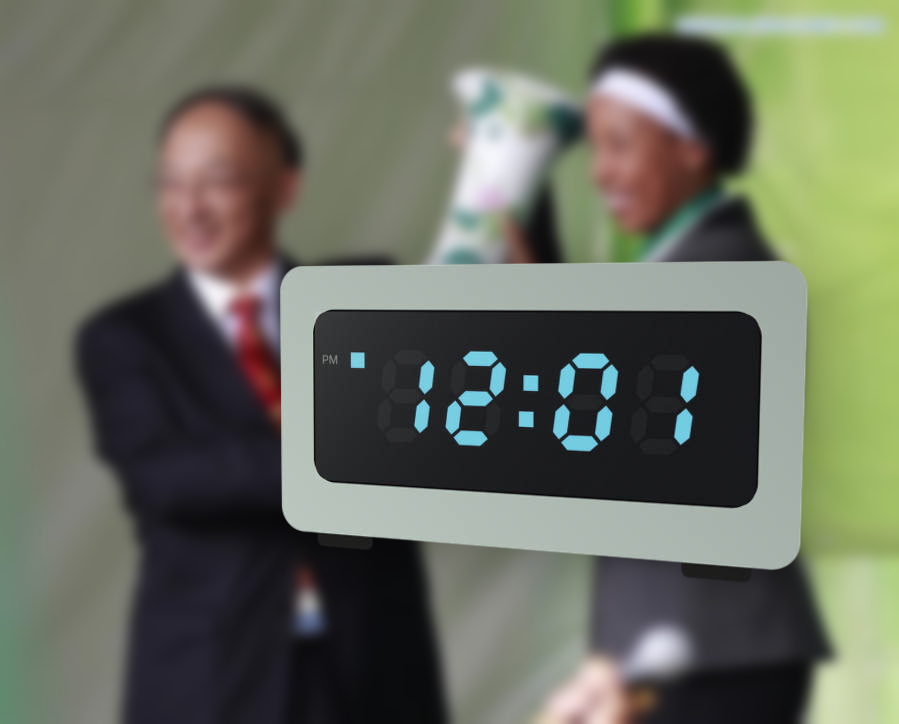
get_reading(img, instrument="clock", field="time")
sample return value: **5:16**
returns **12:01**
